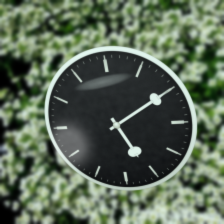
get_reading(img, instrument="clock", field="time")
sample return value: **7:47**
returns **5:10**
